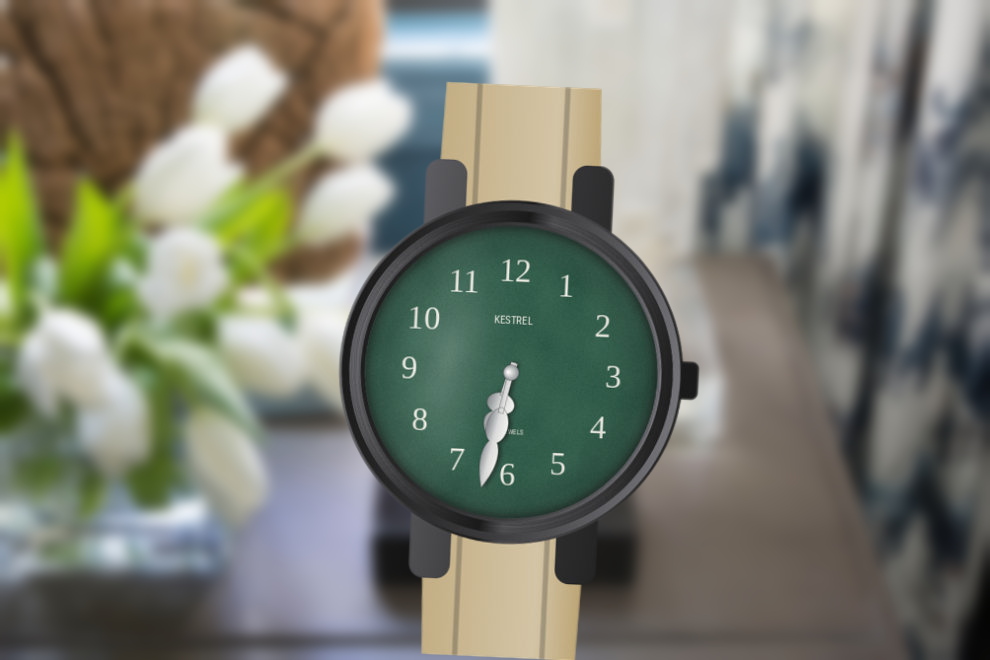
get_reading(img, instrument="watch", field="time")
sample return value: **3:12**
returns **6:32**
